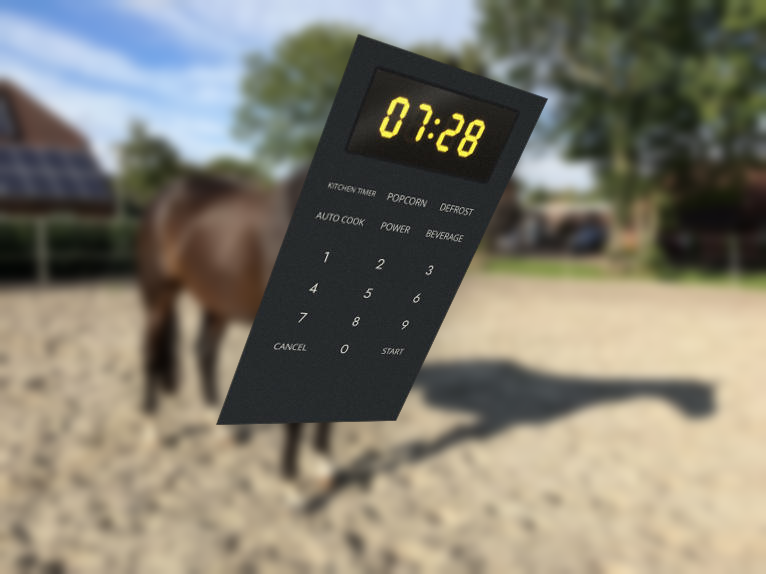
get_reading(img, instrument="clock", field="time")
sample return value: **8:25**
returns **7:28**
